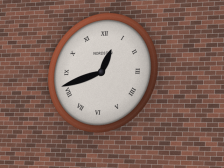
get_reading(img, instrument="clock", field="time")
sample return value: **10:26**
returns **12:42**
